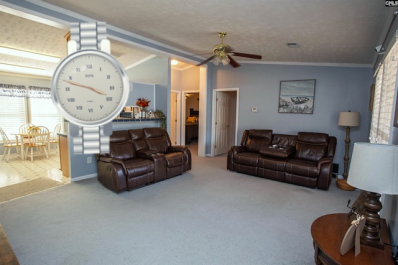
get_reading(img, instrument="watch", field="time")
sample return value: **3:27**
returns **3:48**
